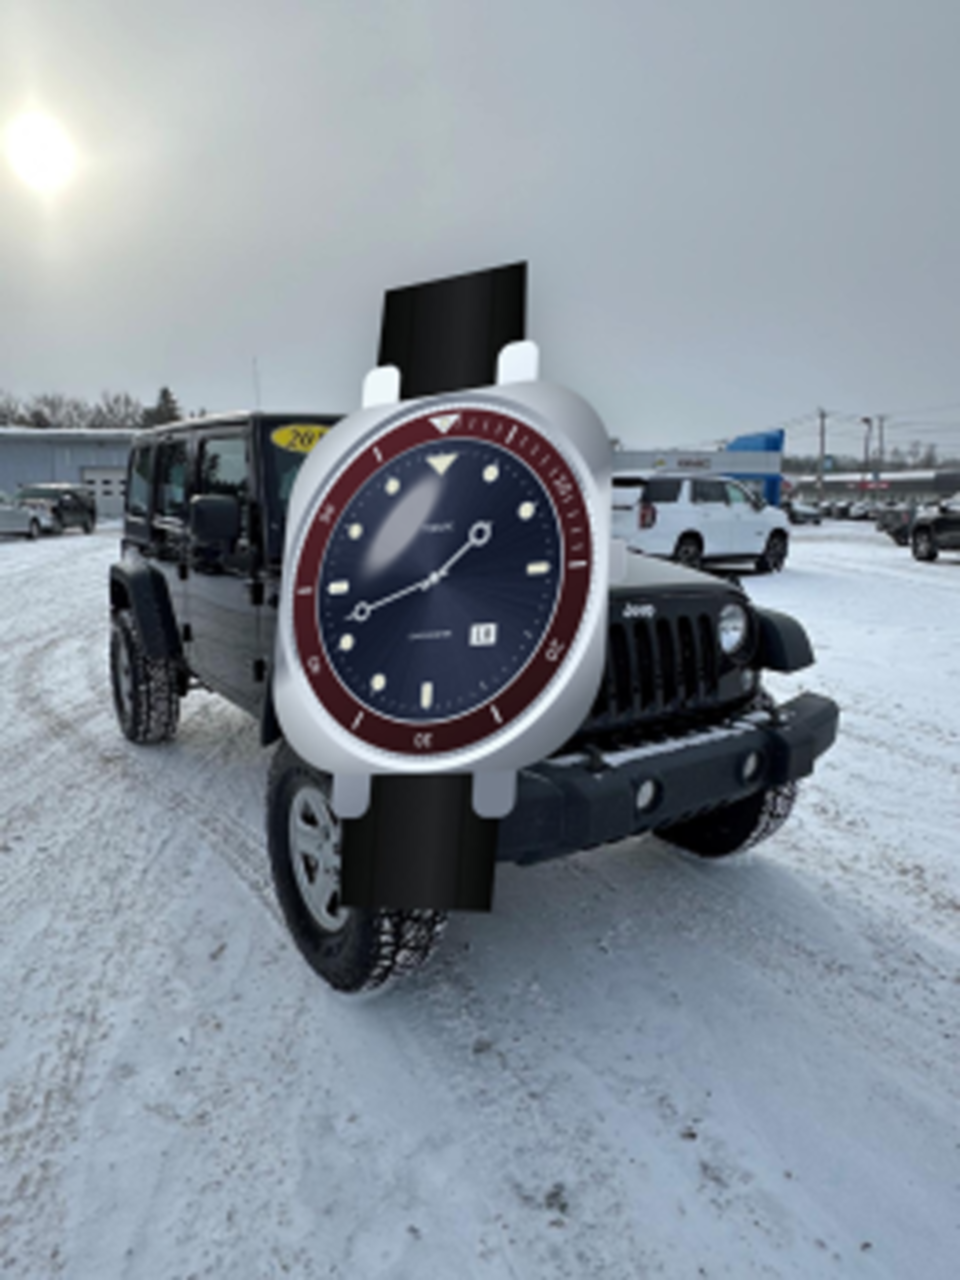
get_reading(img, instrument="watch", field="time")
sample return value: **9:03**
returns **1:42**
